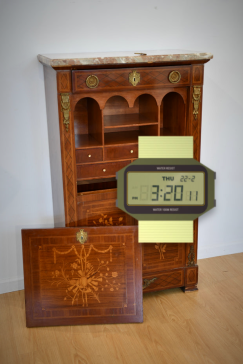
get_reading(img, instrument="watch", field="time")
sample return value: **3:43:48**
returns **3:20:11**
